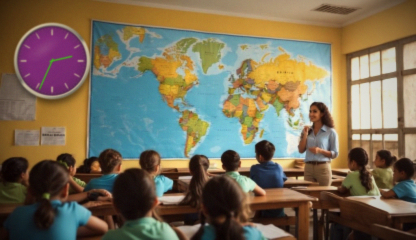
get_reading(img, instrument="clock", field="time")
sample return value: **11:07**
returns **2:34**
